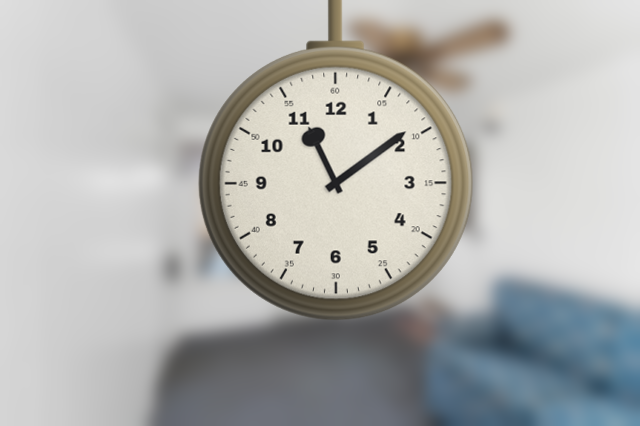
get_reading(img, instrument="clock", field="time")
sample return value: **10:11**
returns **11:09**
